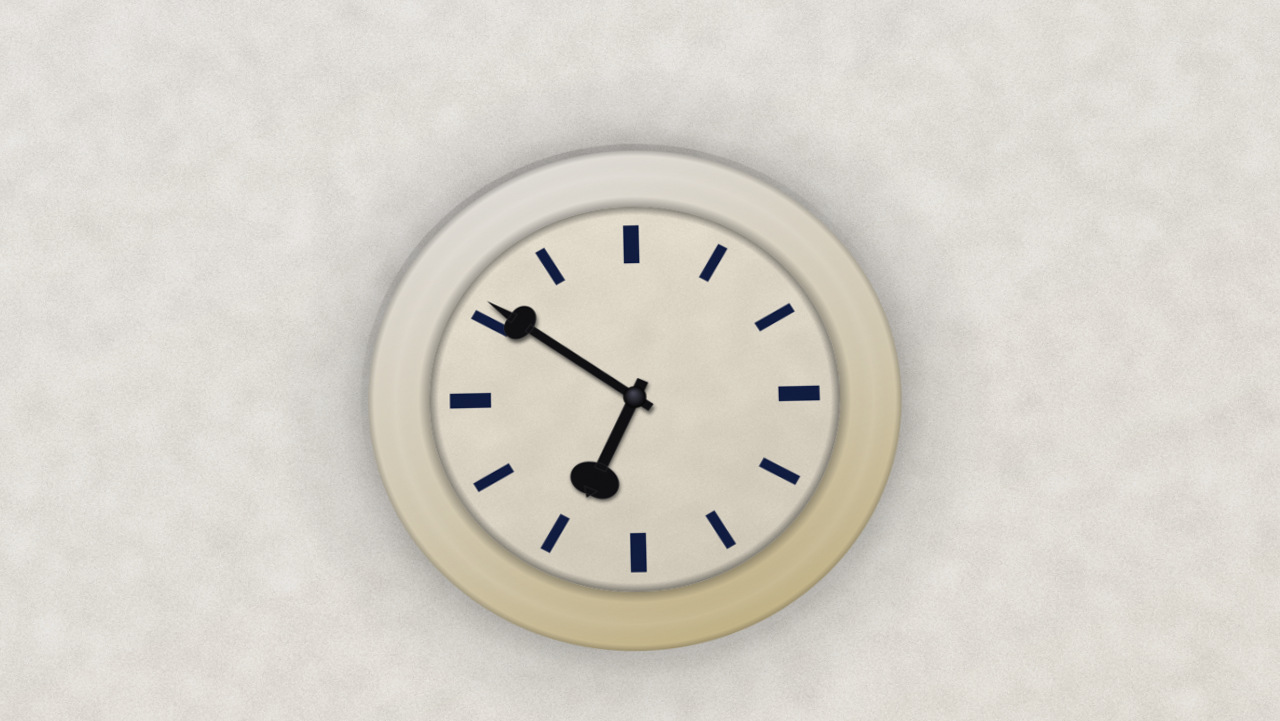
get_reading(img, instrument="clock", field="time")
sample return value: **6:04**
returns **6:51**
